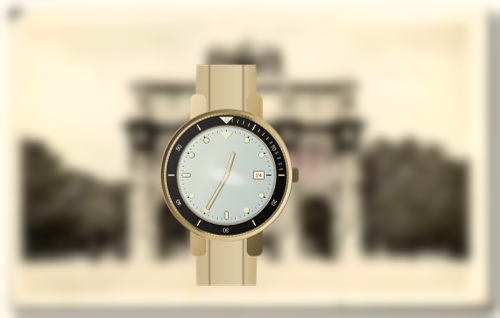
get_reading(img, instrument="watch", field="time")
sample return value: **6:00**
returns **12:35**
